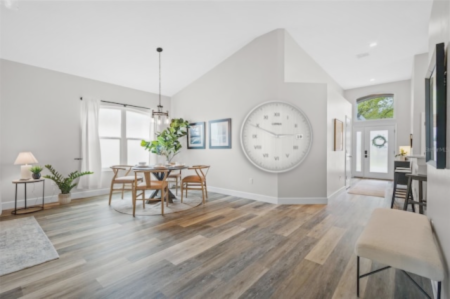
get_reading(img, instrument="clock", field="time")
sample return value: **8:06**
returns **2:49**
